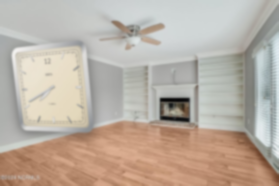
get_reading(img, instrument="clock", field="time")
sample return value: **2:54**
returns **7:41**
